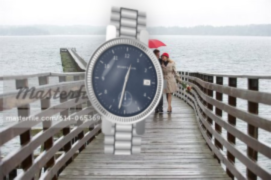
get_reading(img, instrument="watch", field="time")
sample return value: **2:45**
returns **12:32**
